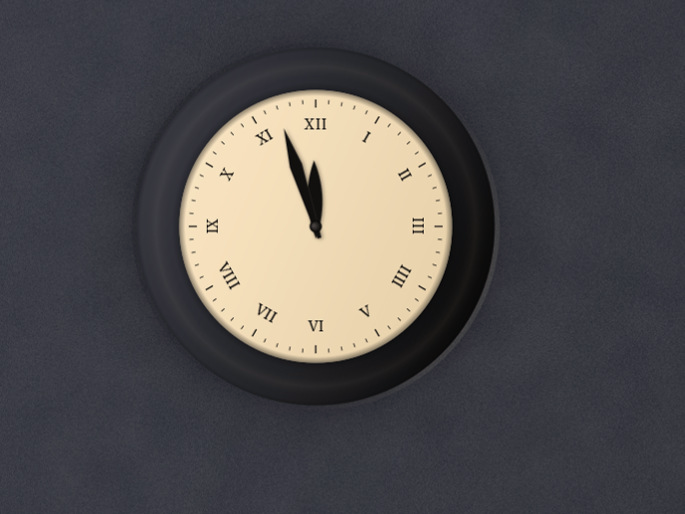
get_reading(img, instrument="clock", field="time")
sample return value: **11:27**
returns **11:57**
